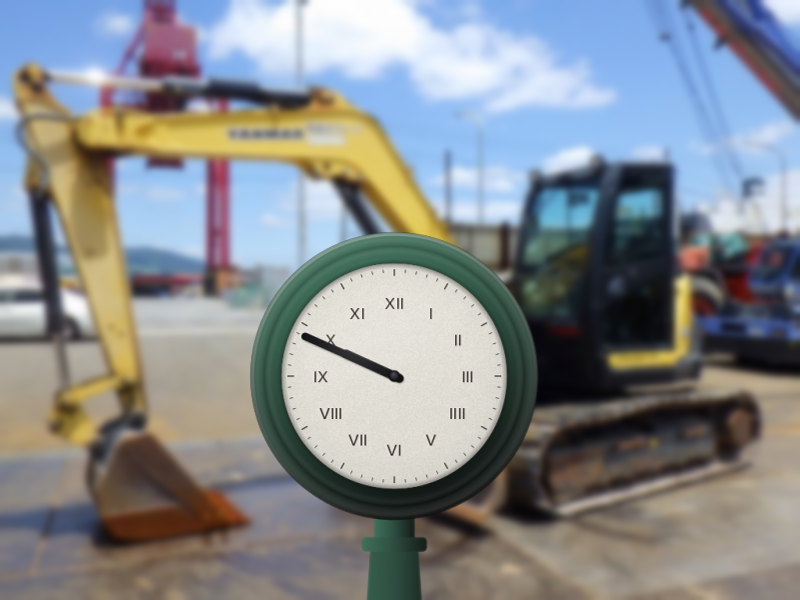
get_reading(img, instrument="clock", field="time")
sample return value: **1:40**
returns **9:49**
